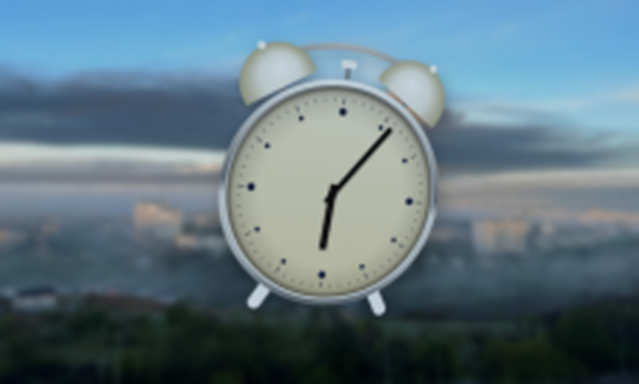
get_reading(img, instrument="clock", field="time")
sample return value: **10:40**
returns **6:06**
